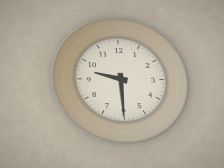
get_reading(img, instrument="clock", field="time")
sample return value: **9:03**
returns **9:30**
